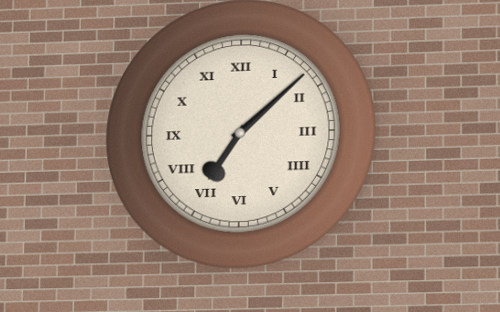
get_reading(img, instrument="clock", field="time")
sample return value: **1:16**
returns **7:08**
